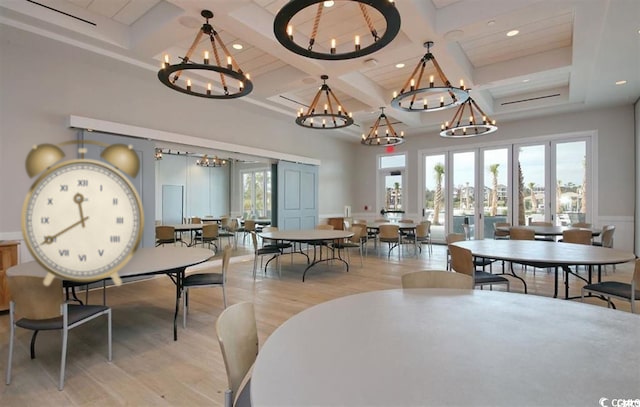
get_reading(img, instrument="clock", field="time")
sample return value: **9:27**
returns **11:40**
